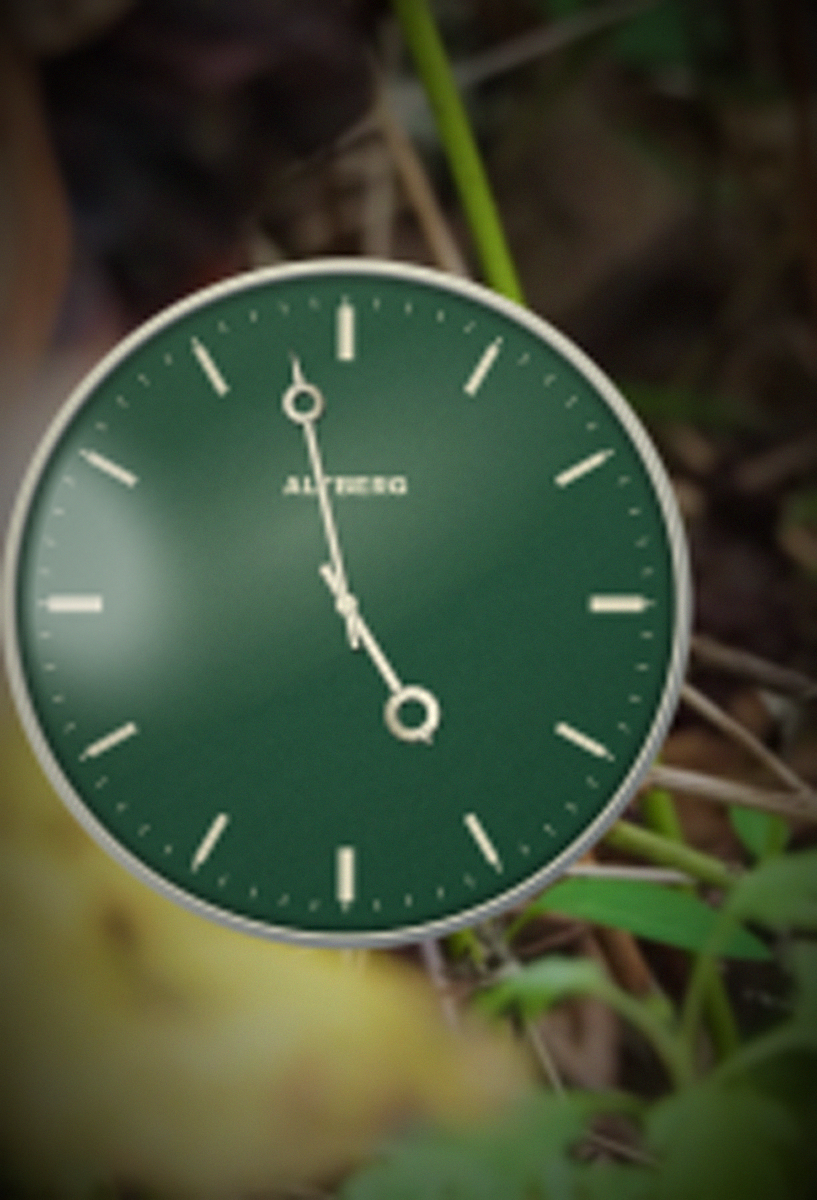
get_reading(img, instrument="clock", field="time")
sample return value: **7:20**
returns **4:58**
